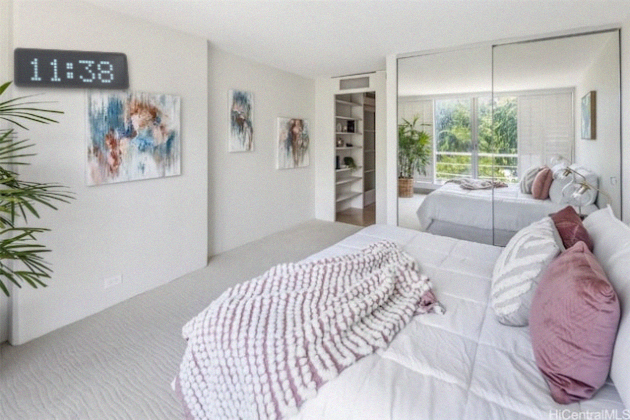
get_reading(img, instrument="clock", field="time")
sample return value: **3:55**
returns **11:38**
